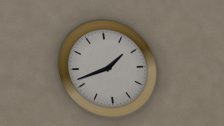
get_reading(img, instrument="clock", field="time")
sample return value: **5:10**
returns **1:42**
